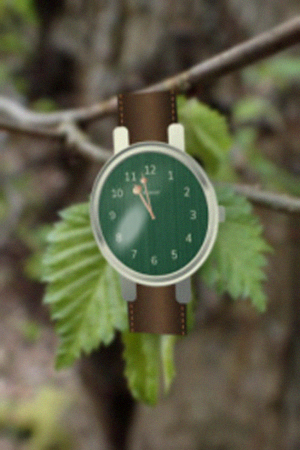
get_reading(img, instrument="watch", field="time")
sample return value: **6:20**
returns **10:58**
